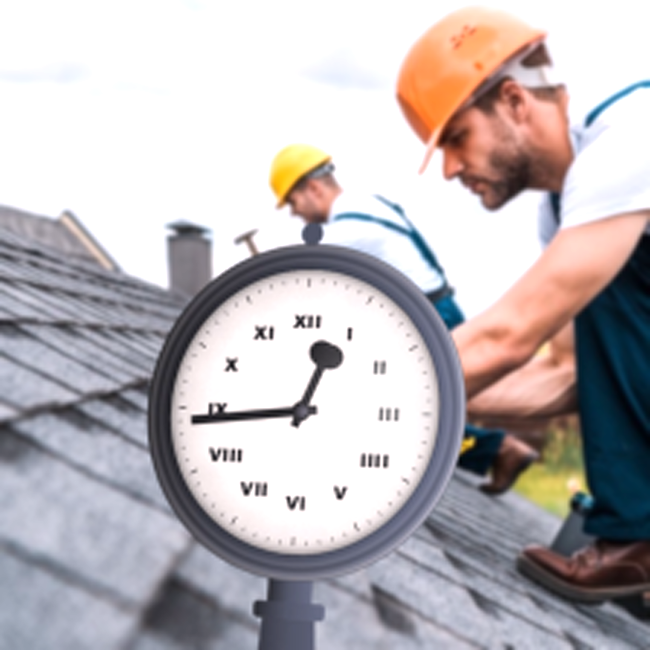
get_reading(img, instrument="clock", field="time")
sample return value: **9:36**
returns **12:44**
